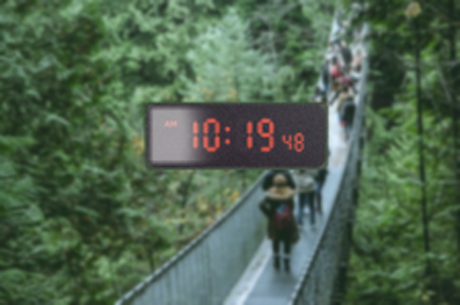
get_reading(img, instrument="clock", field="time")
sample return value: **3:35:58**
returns **10:19:48**
